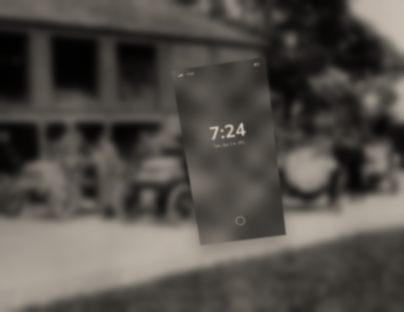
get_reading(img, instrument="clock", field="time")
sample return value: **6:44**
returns **7:24**
